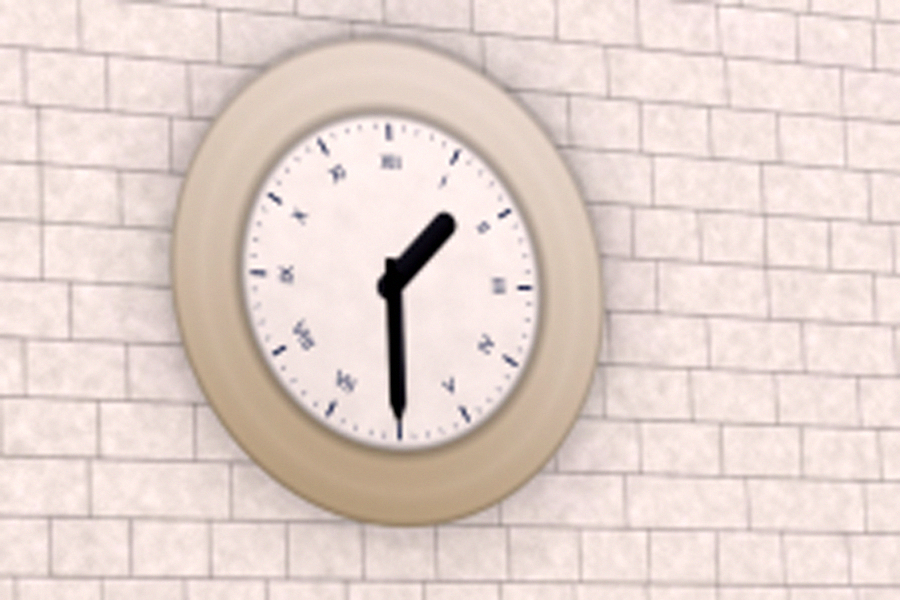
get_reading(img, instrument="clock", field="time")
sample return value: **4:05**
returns **1:30**
